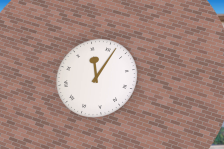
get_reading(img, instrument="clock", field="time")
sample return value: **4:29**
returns **11:02**
